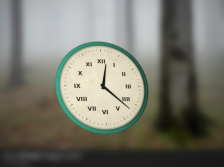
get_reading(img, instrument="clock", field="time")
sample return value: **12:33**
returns **12:22**
